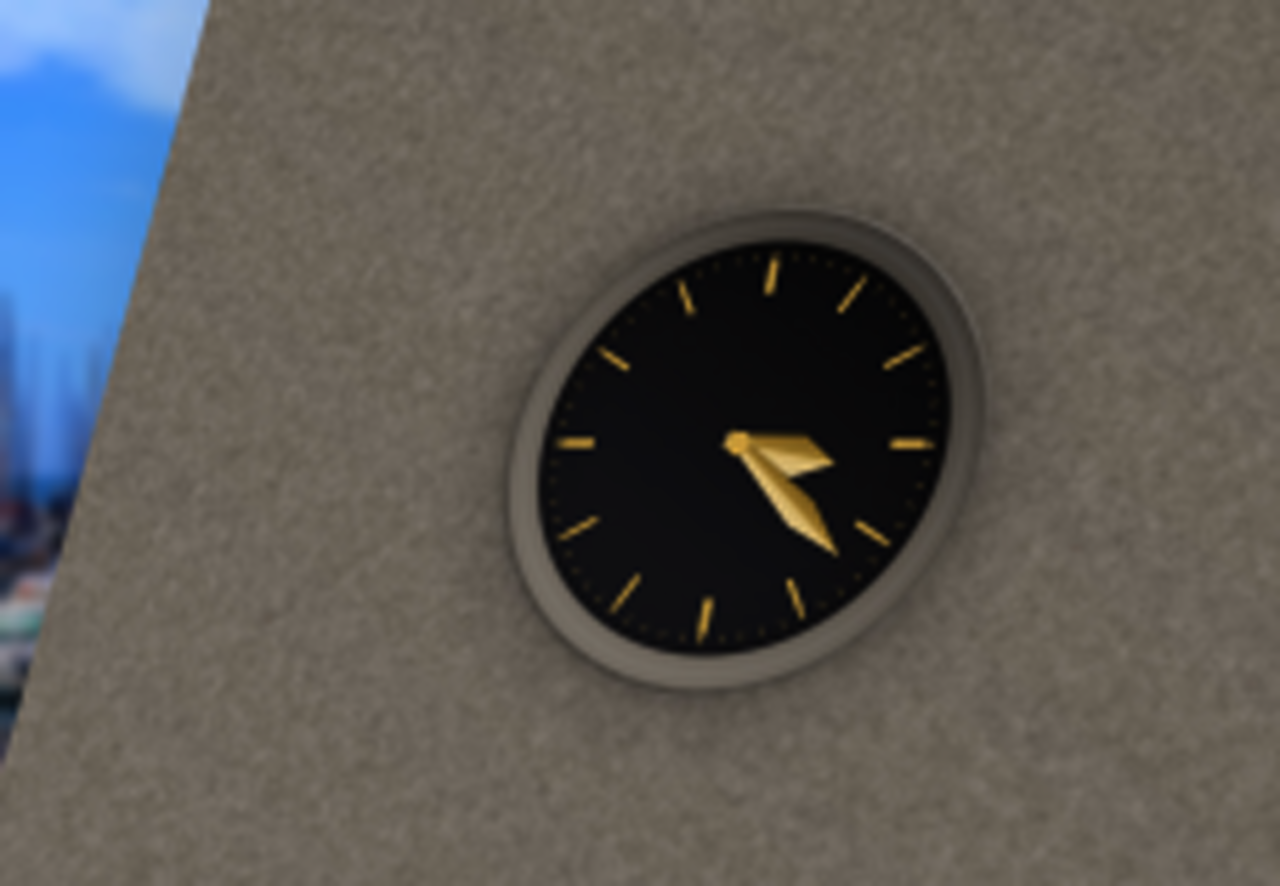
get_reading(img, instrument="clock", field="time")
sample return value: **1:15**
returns **3:22**
